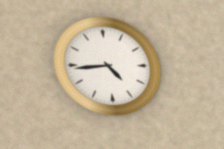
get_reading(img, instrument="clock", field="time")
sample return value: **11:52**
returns **4:44**
